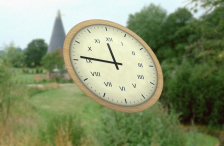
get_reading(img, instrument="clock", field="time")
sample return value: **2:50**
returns **11:46**
